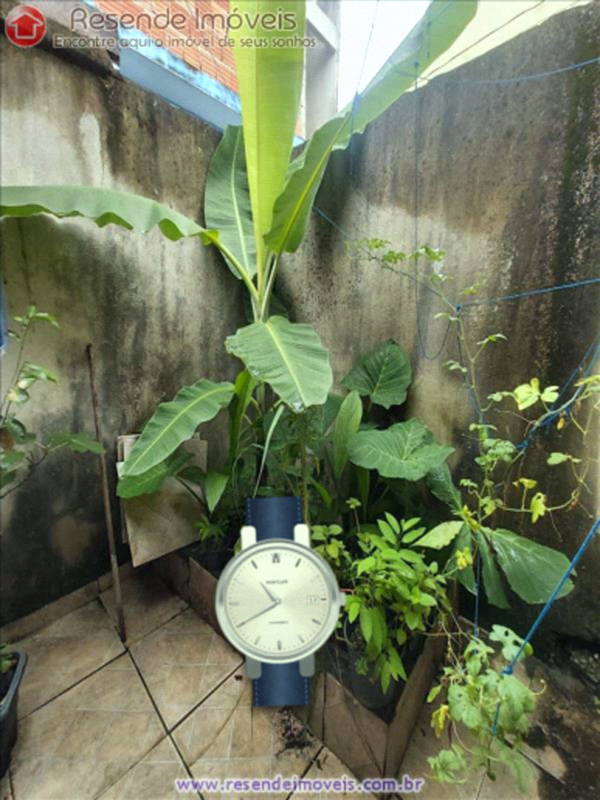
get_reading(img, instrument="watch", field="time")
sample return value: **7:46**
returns **10:40**
